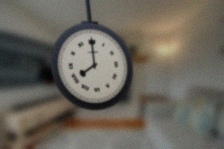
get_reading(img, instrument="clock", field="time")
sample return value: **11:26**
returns **8:00**
